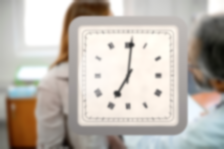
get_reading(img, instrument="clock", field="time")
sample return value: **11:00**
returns **7:01**
